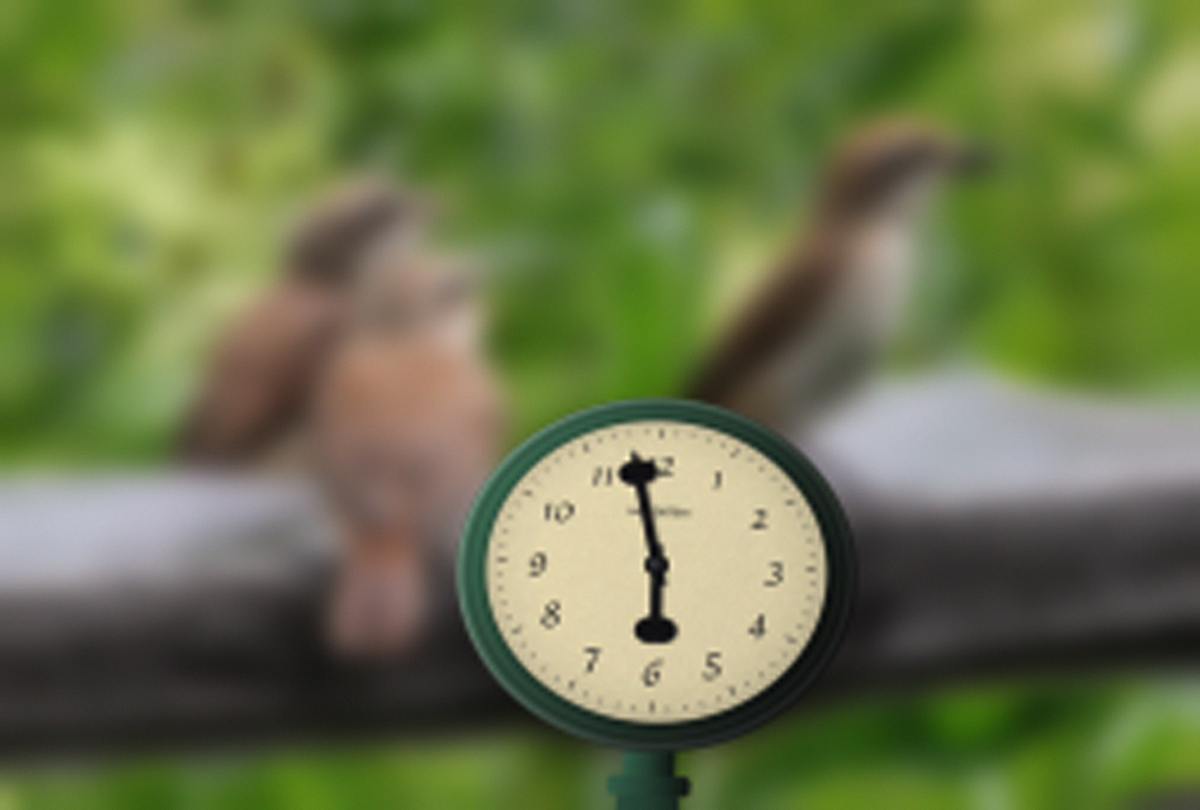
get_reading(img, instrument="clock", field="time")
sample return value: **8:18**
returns **5:58**
